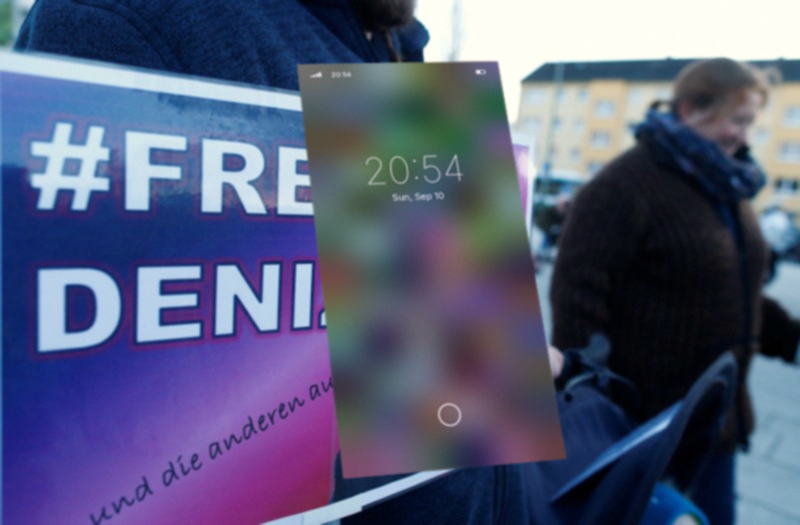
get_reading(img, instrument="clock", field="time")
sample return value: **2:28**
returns **20:54**
